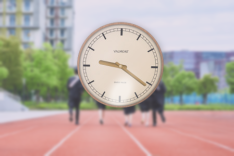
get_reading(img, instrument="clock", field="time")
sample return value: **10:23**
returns **9:21**
